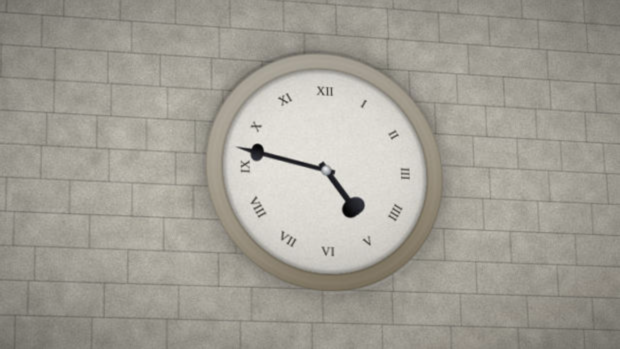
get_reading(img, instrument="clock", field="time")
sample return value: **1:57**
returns **4:47**
